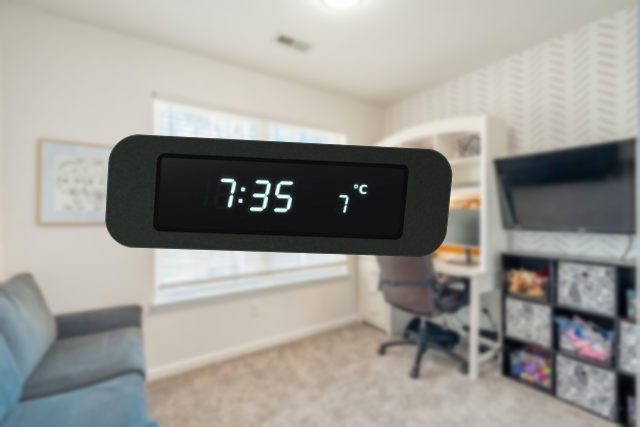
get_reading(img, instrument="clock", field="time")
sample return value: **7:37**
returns **7:35**
